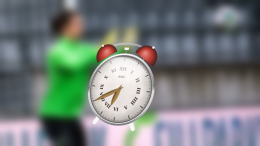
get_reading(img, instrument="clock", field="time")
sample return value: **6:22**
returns **6:40**
